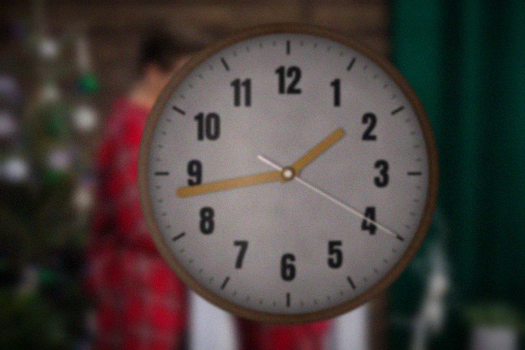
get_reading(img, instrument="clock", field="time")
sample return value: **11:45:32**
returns **1:43:20**
